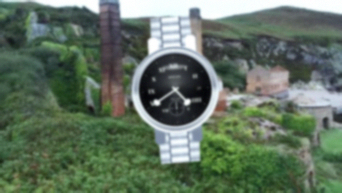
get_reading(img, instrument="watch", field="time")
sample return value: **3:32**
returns **4:40**
